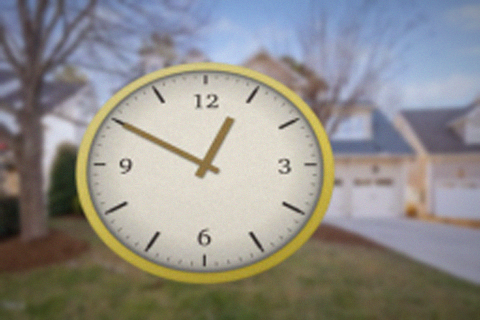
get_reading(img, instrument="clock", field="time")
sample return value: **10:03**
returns **12:50**
